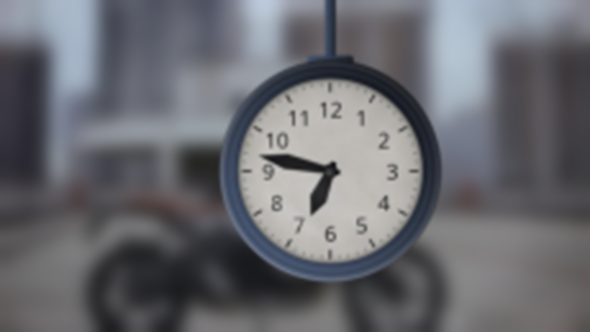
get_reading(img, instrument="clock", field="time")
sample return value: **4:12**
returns **6:47**
